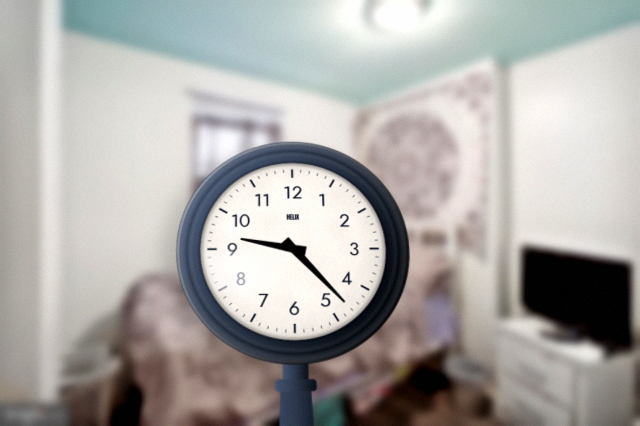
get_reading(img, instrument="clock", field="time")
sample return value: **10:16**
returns **9:23**
